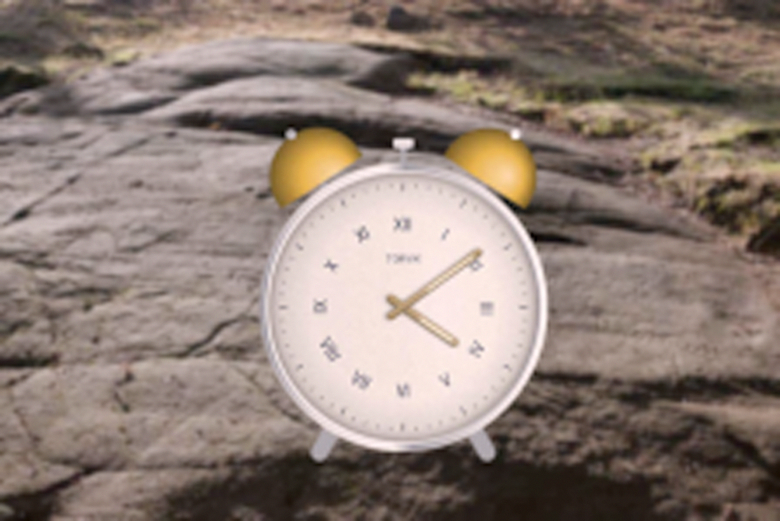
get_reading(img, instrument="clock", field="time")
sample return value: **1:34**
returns **4:09**
